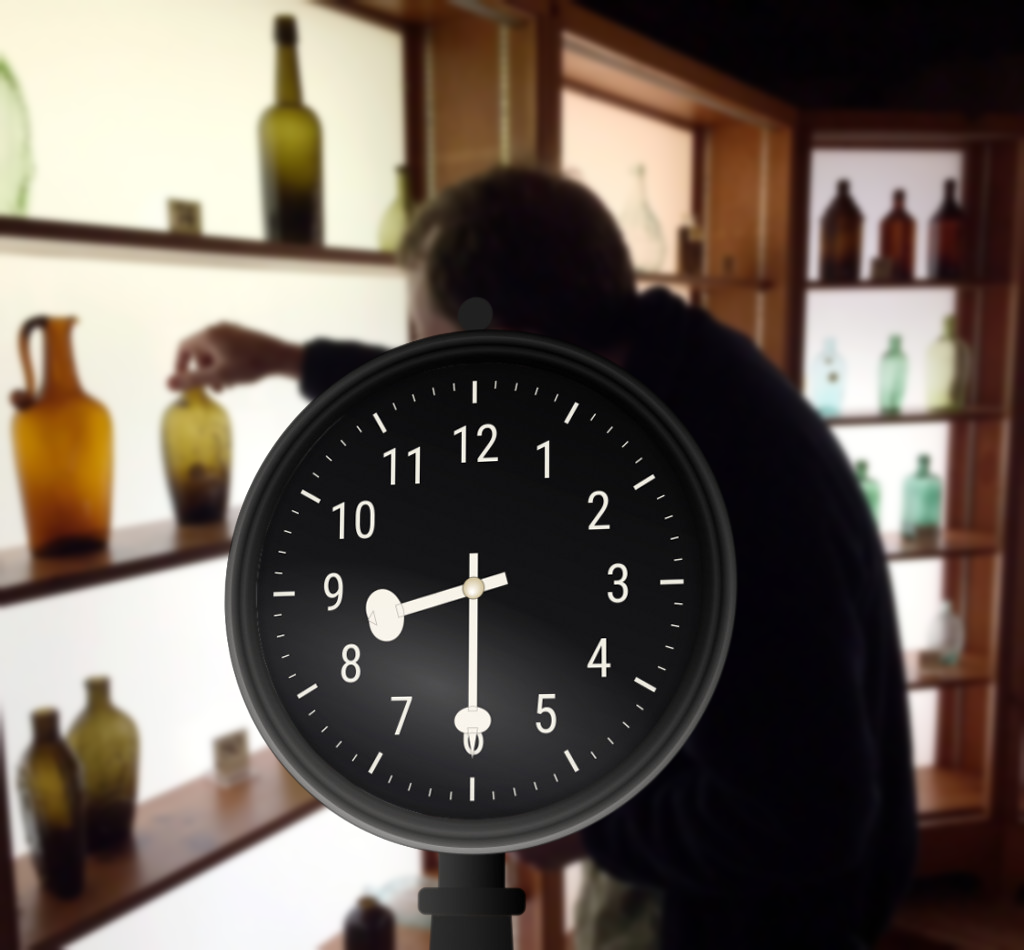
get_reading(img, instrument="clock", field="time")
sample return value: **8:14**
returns **8:30**
